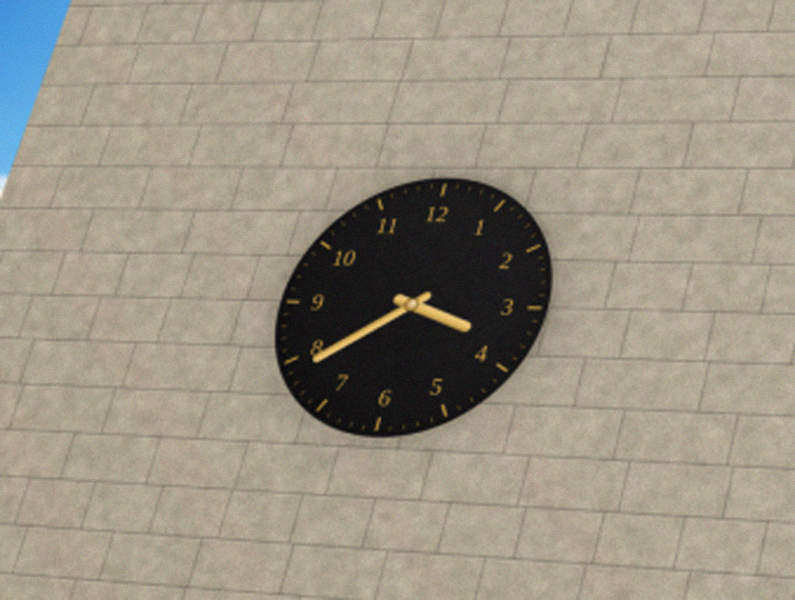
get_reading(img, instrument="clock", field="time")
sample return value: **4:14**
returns **3:39**
